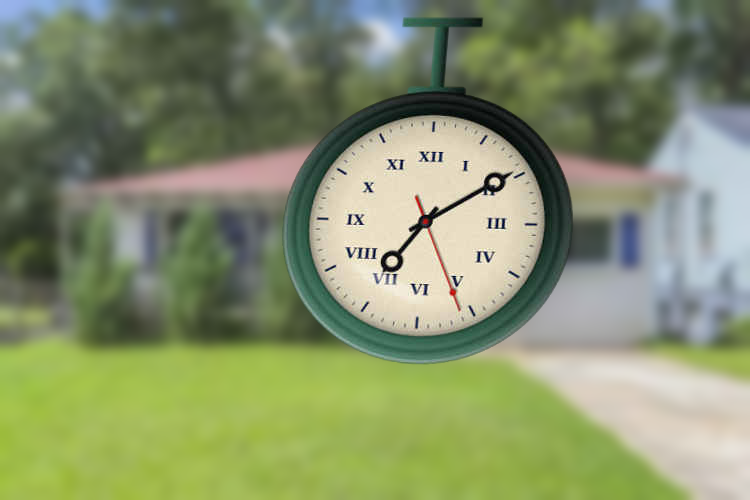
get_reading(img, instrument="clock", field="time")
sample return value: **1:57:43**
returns **7:09:26**
